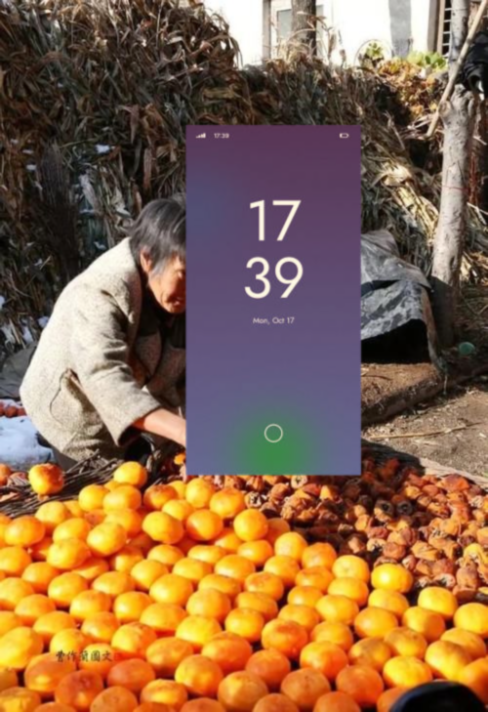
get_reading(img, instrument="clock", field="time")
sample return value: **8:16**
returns **17:39**
